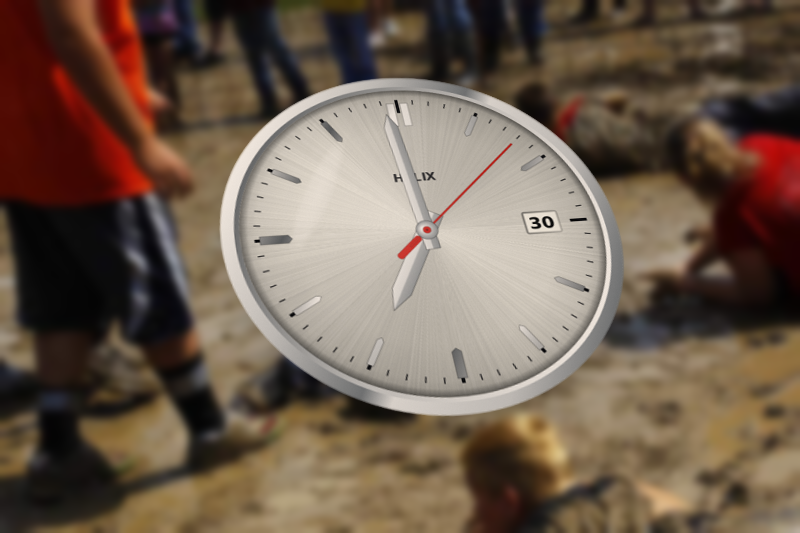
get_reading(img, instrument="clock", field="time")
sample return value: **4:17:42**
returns **6:59:08**
